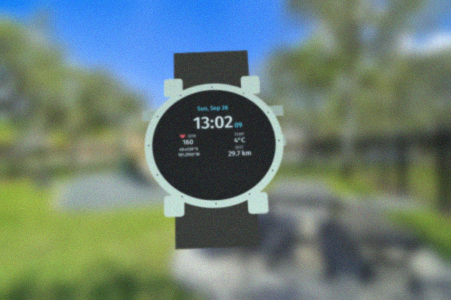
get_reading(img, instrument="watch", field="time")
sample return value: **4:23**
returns **13:02**
